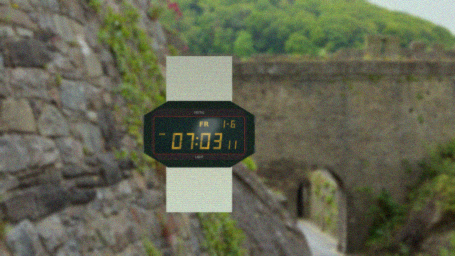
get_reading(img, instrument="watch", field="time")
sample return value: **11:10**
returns **7:03**
